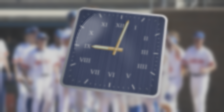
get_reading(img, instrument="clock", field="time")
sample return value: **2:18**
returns **9:02**
